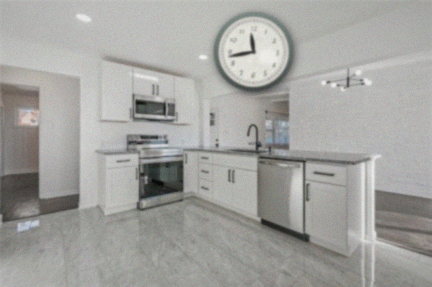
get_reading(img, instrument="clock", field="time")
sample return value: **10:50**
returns **11:43**
